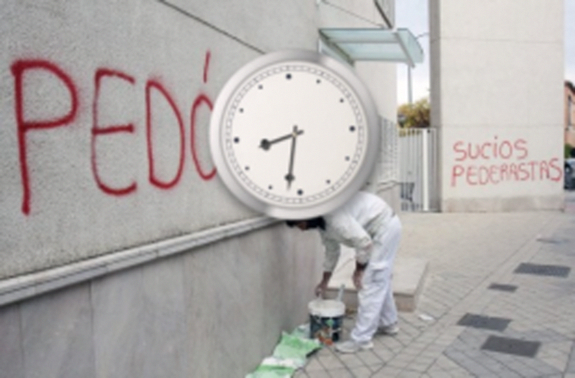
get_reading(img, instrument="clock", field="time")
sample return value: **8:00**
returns **8:32**
